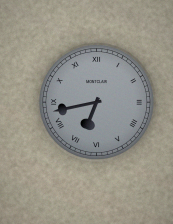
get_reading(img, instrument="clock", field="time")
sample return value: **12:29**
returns **6:43**
